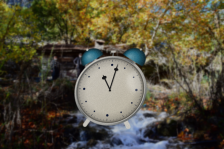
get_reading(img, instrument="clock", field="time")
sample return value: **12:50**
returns **11:02**
